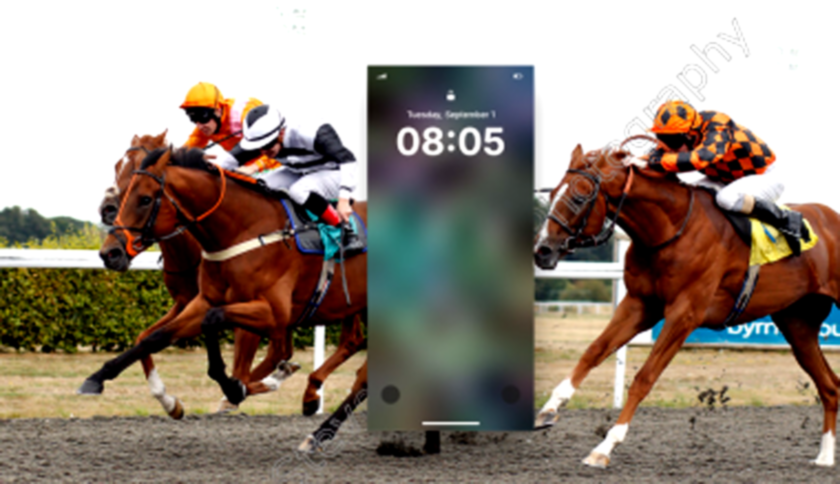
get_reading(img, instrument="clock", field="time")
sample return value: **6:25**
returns **8:05**
